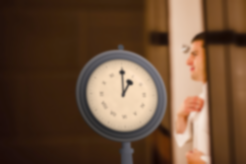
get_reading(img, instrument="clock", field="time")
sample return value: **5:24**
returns **1:00**
